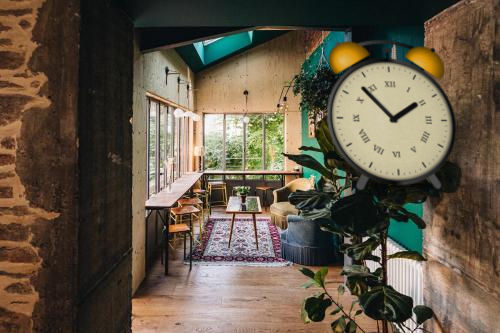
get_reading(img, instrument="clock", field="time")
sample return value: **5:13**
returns **1:53**
